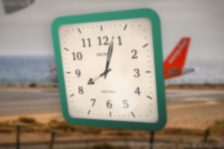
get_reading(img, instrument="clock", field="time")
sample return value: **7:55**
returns **8:03**
